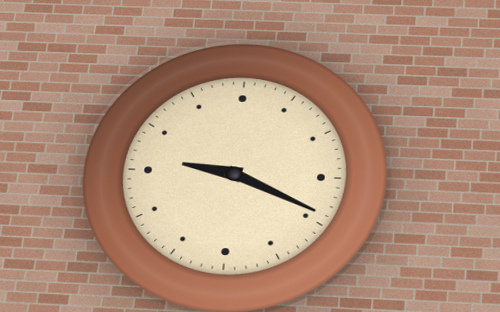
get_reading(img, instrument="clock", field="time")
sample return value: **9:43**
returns **9:19**
